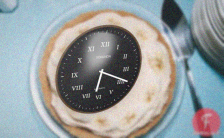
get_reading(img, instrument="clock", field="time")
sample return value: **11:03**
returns **6:19**
